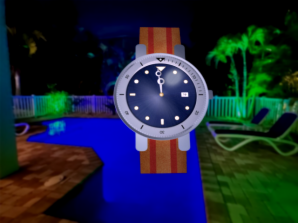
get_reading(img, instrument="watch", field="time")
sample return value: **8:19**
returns **11:59**
